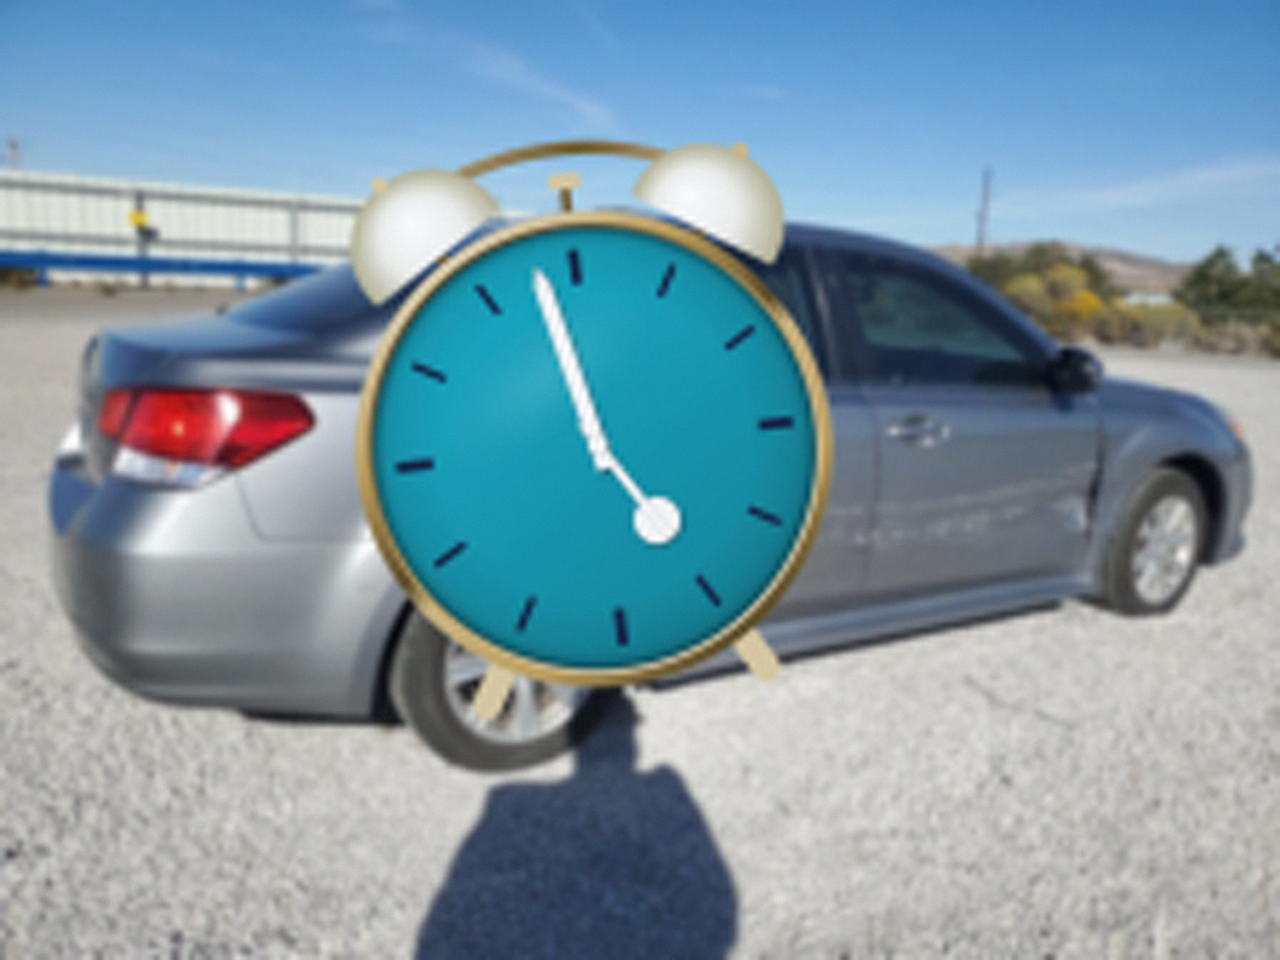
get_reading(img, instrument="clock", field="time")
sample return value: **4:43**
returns **4:58**
